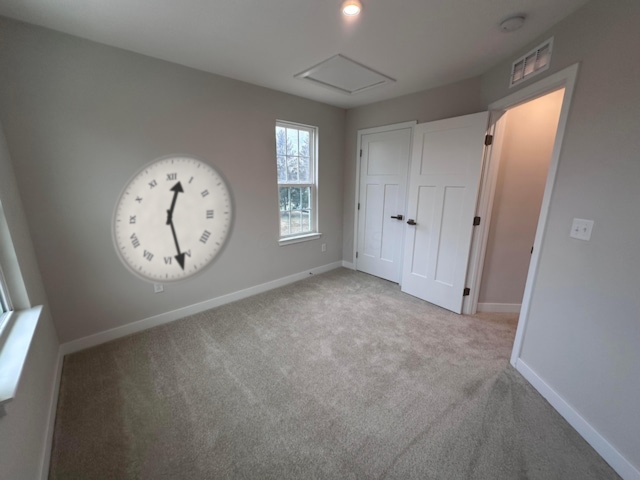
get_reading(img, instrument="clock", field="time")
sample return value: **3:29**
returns **12:27**
